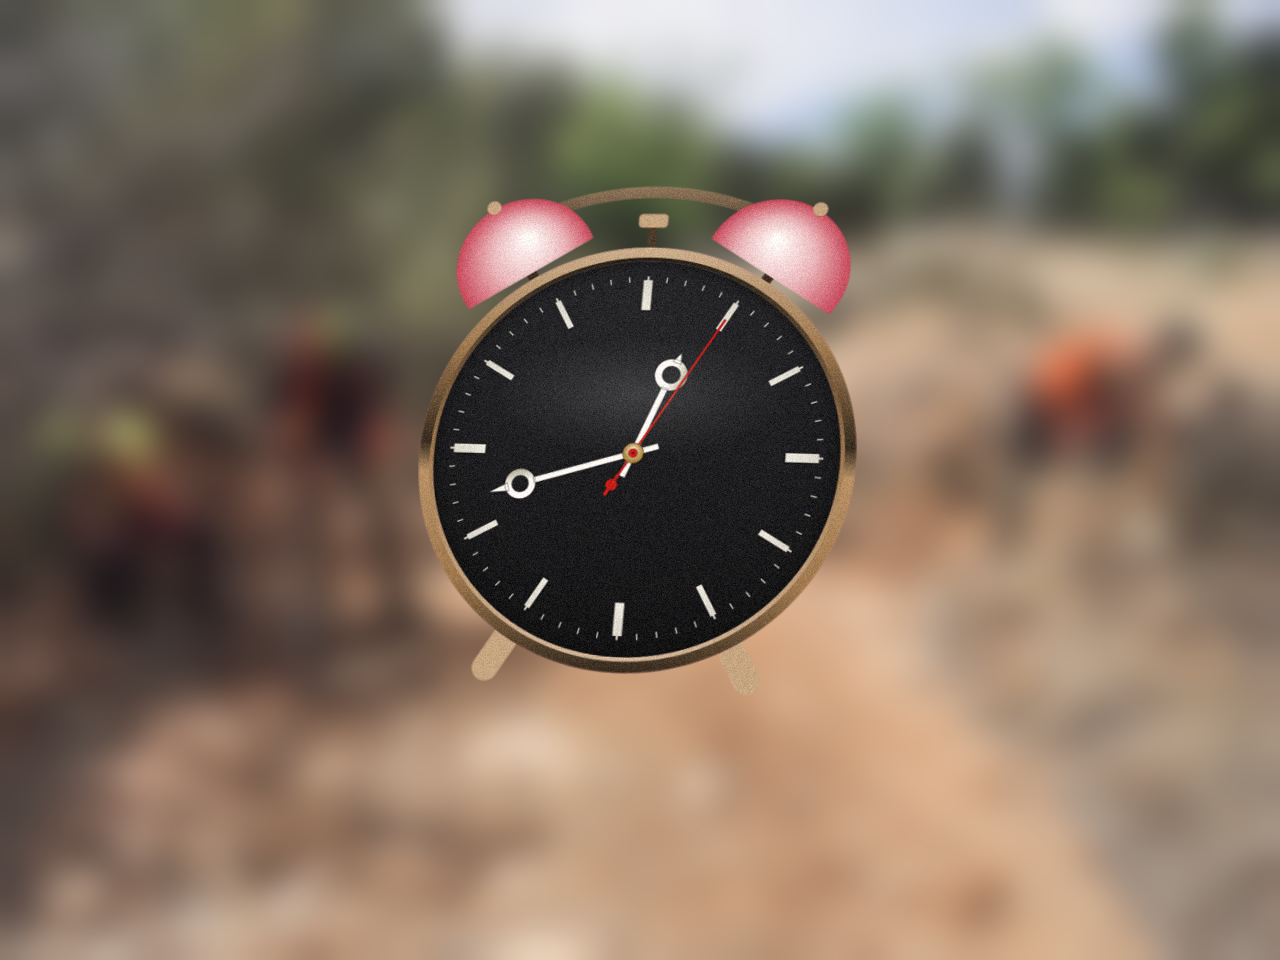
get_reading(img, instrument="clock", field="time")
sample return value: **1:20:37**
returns **12:42:05**
